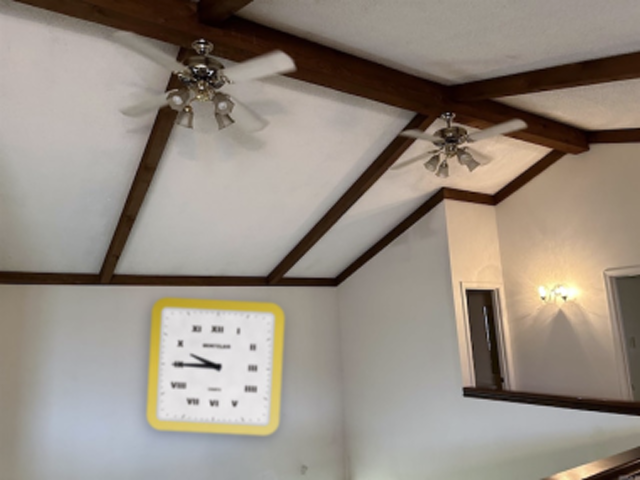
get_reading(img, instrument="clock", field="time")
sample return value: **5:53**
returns **9:45**
